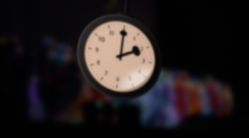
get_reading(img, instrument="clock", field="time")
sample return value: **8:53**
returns **2:00**
